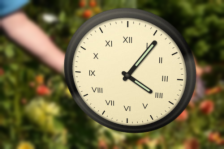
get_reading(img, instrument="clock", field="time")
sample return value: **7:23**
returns **4:06**
